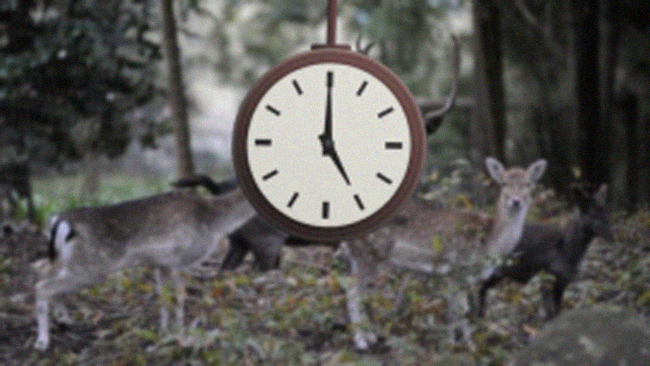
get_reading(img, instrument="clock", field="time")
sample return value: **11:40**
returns **5:00**
